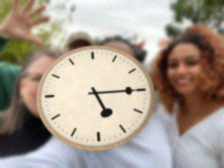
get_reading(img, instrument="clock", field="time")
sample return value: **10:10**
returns **5:15**
